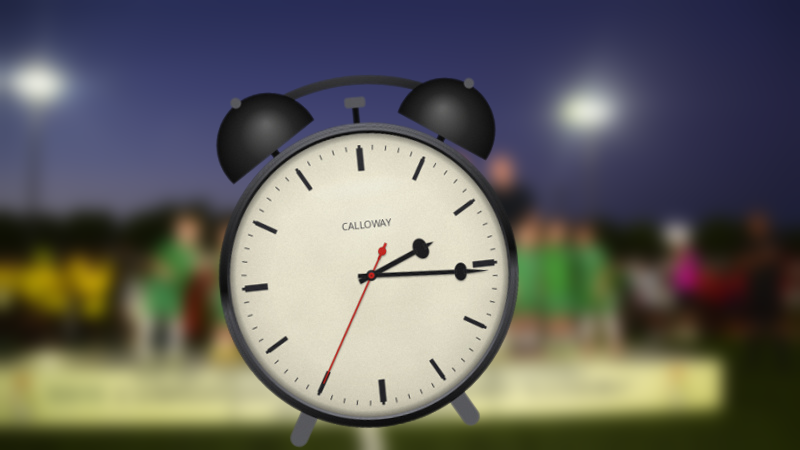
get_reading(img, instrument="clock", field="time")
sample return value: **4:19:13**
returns **2:15:35**
